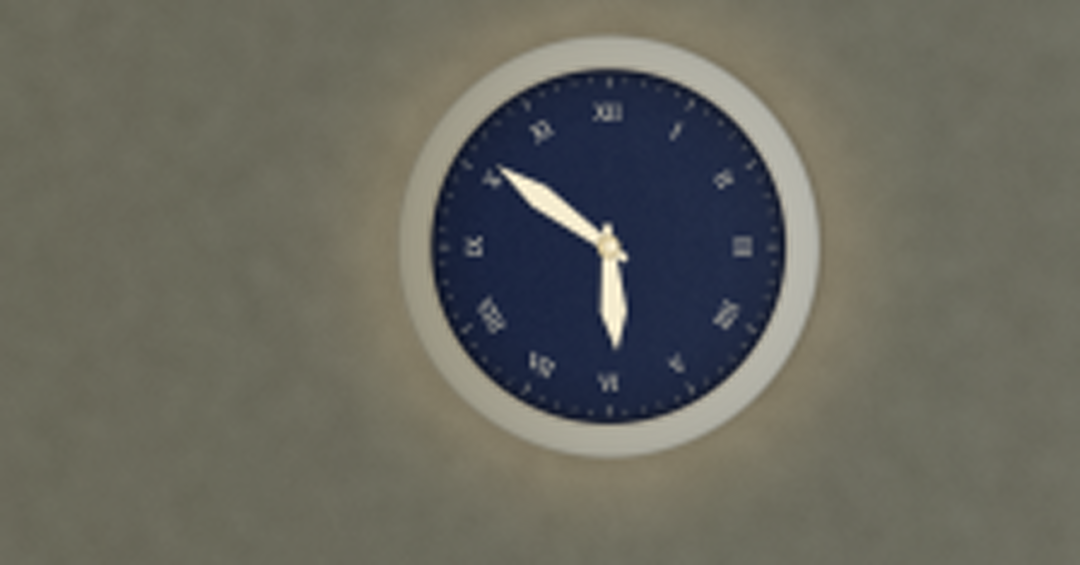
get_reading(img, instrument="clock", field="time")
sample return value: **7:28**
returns **5:51**
